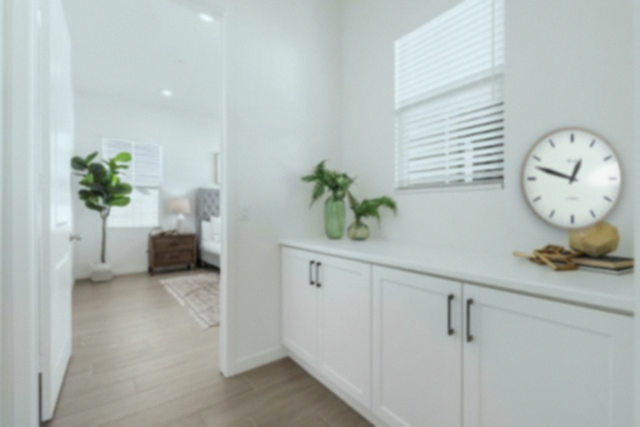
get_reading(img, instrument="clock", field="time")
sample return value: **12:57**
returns **12:48**
